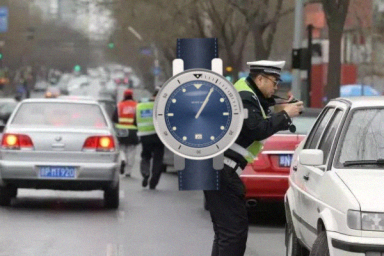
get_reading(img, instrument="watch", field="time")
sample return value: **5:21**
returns **1:05**
